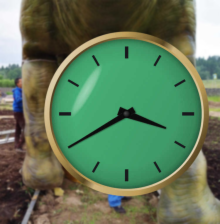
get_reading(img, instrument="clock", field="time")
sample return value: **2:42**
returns **3:40**
